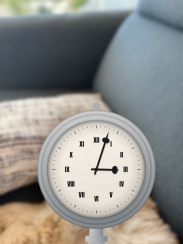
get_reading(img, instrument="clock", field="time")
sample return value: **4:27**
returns **3:03**
